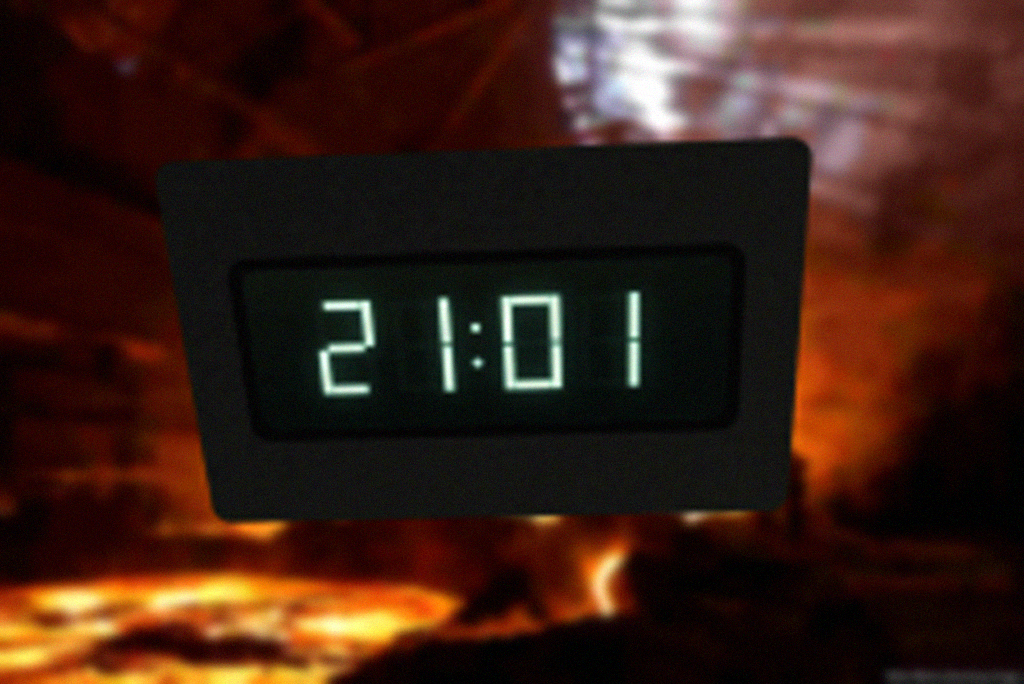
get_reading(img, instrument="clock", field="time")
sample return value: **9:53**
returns **21:01**
